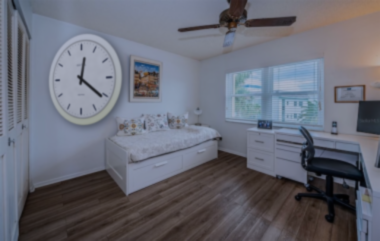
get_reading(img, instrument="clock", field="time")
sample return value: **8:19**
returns **12:21**
